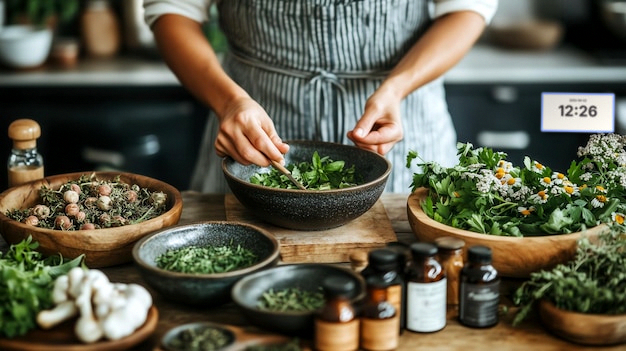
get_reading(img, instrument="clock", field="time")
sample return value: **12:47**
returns **12:26**
